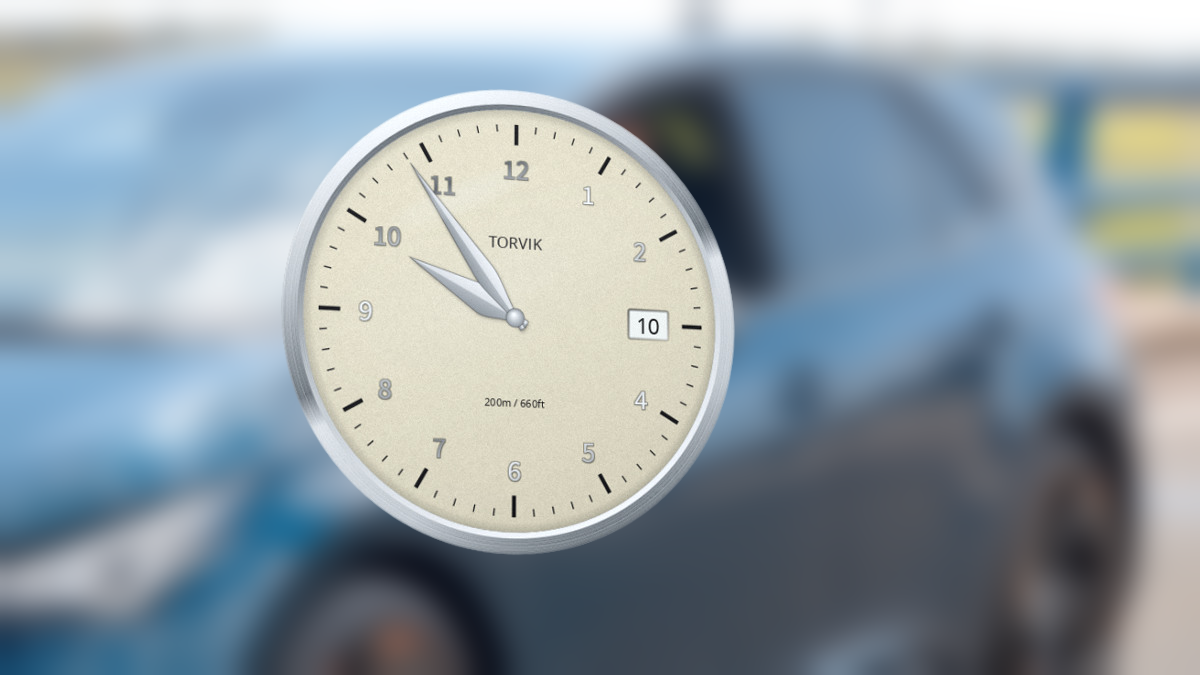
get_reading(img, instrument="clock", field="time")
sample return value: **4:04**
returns **9:54**
